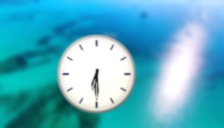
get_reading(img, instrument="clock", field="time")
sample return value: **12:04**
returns **6:30**
